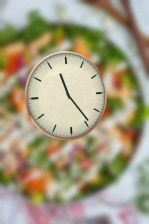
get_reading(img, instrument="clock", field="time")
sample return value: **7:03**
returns **11:24**
